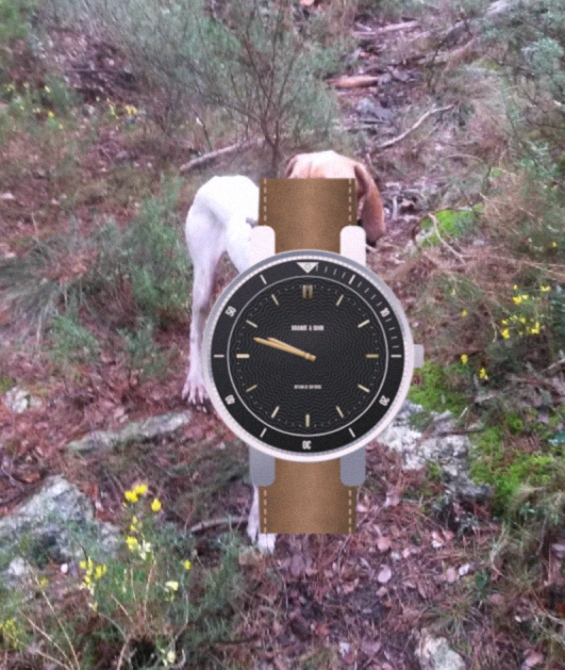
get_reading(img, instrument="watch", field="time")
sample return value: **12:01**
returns **9:48**
